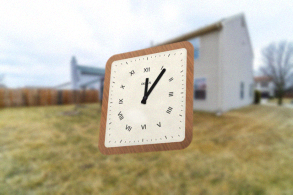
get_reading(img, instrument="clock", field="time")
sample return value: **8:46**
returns **12:06**
